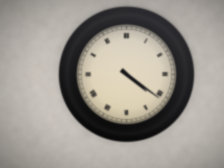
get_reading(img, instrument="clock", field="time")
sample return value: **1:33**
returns **4:21**
